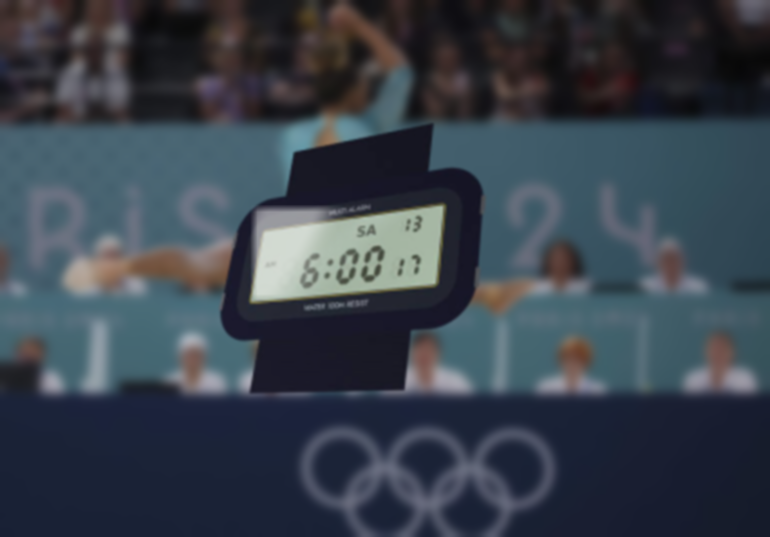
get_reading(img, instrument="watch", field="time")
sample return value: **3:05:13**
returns **6:00:17**
